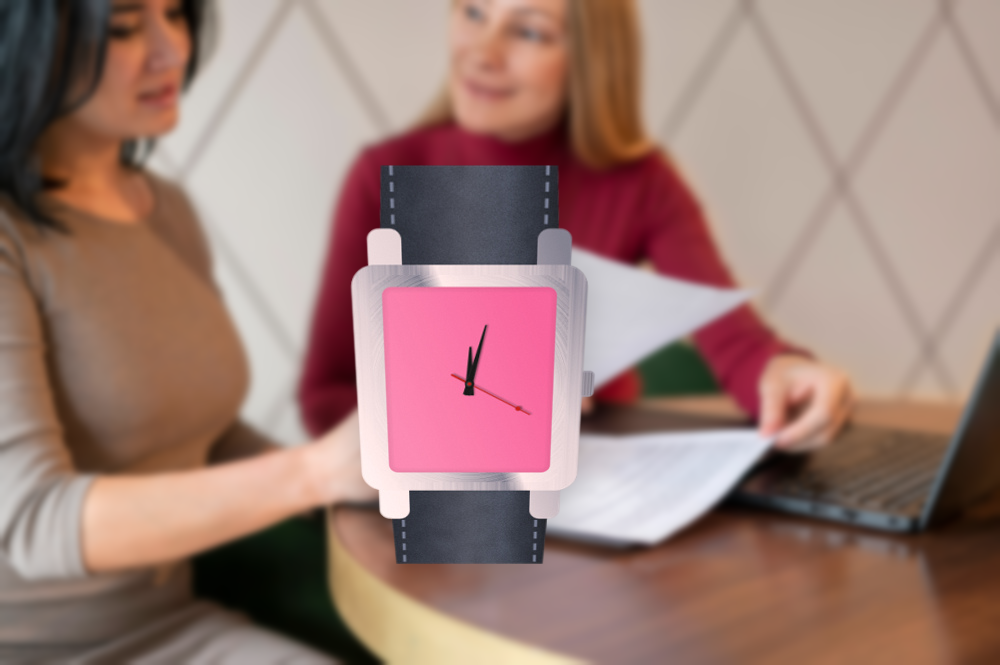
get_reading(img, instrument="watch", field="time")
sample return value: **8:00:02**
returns **12:02:20**
